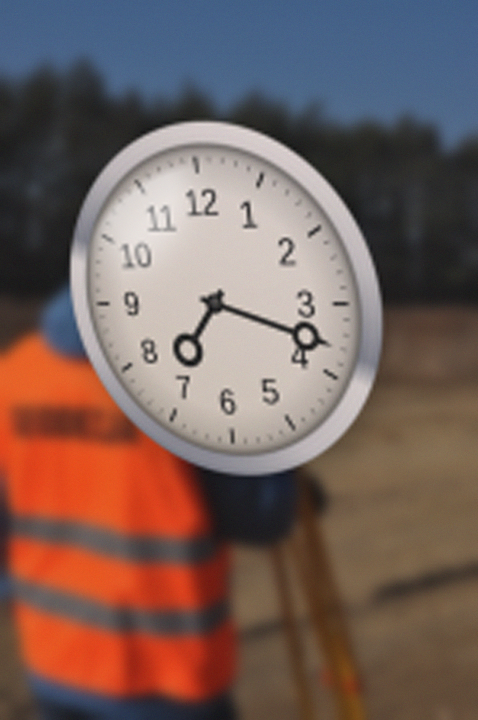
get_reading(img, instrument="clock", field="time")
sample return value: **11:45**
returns **7:18**
